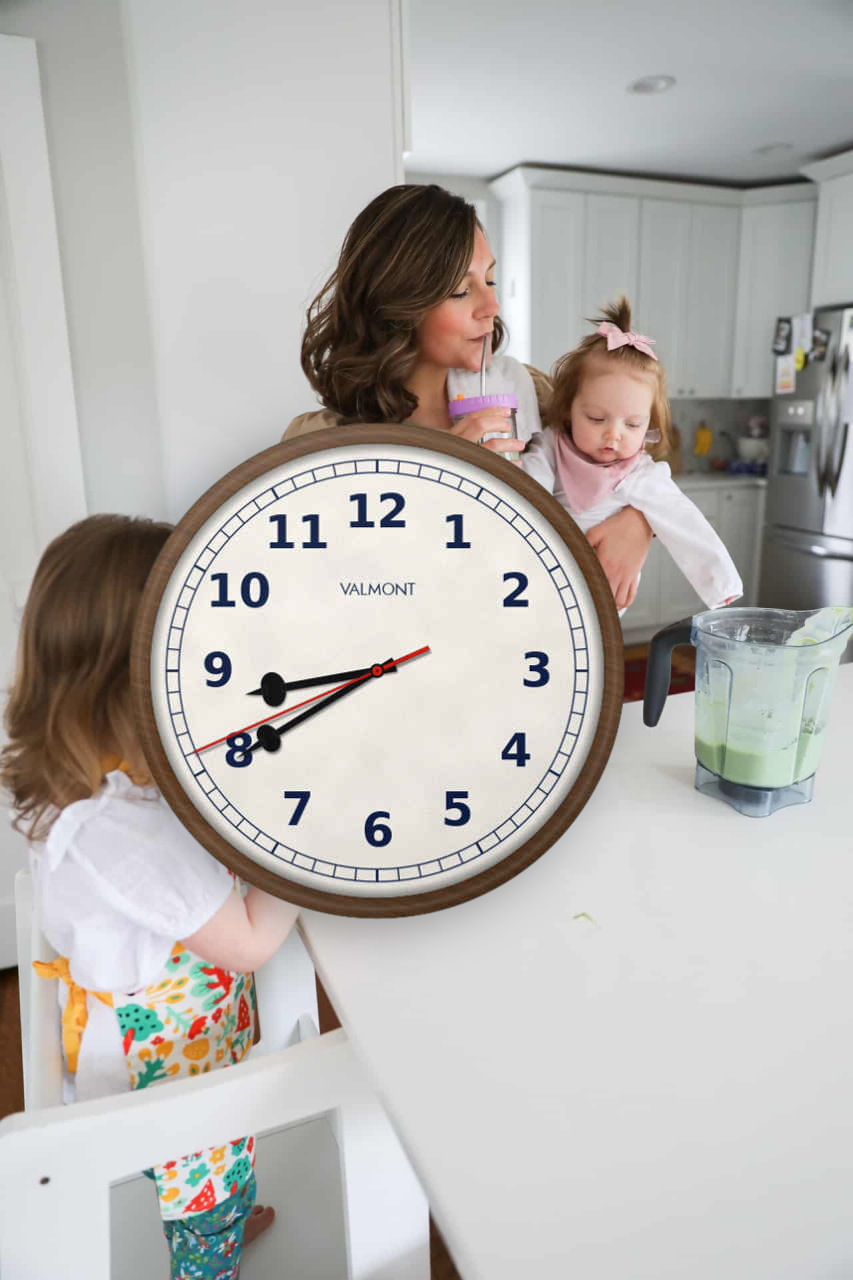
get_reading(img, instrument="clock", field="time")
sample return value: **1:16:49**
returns **8:39:41**
